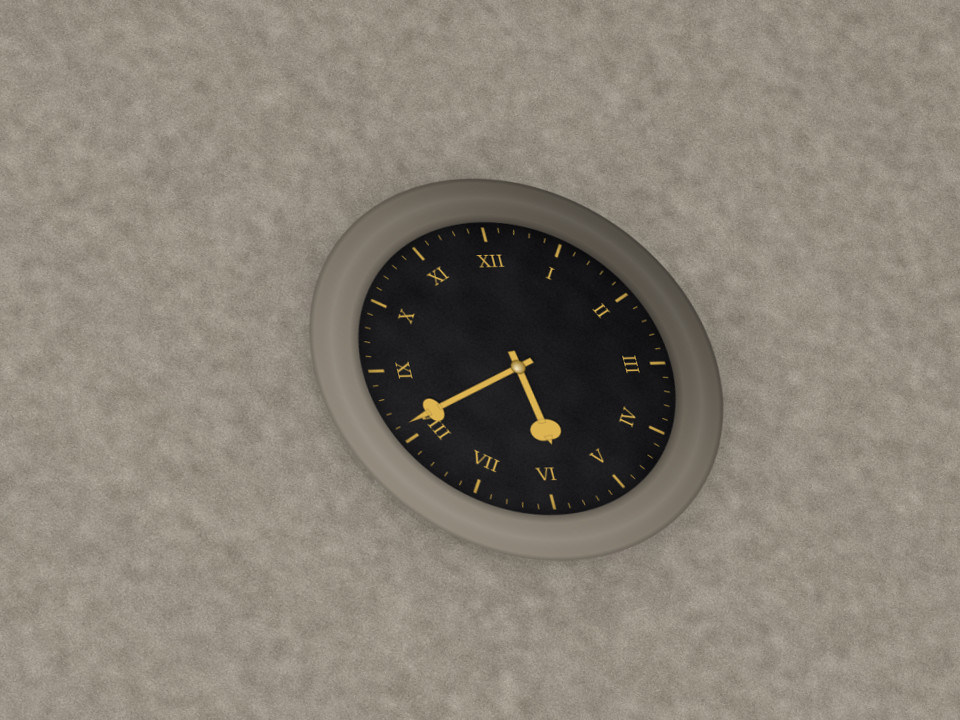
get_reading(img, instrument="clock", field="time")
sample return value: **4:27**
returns **5:41**
